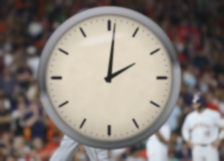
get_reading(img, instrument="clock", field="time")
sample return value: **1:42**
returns **2:01**
